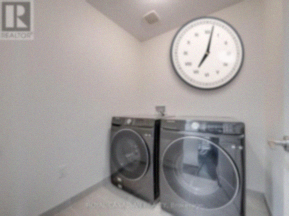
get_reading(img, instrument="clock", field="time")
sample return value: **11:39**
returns **7:02**
